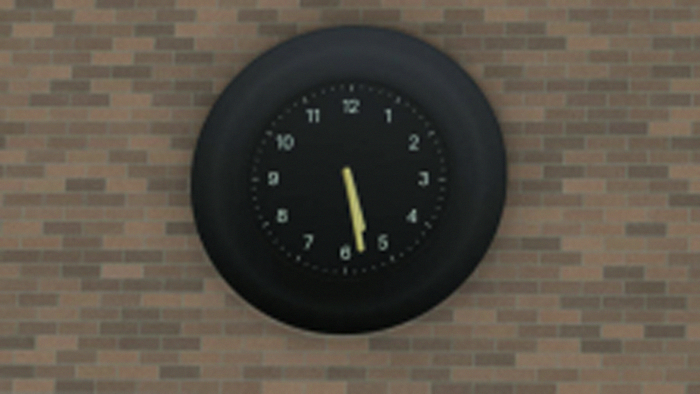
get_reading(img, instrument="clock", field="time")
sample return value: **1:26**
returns **5:28**
